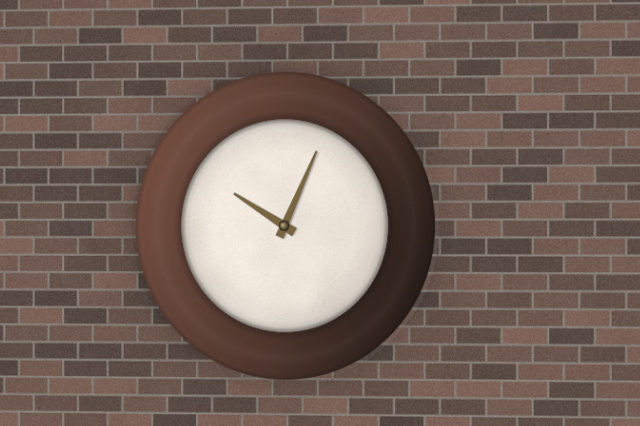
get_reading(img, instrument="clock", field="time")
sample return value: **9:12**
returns **10:04**
